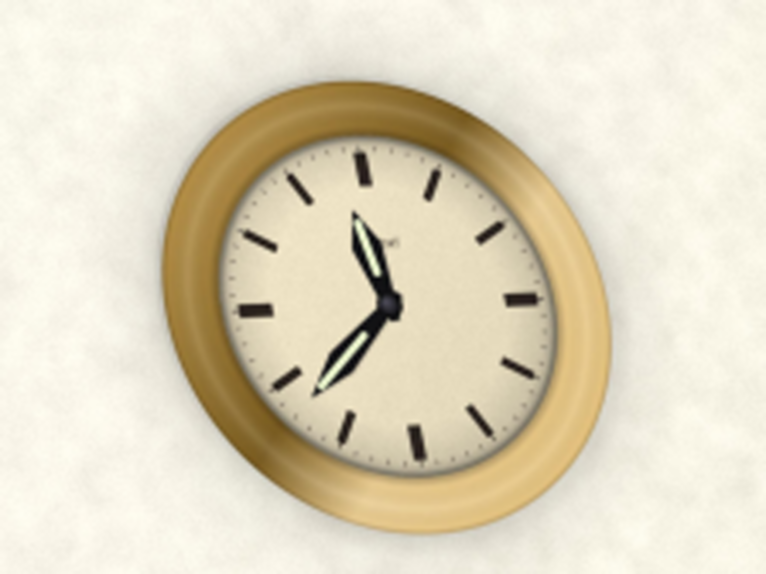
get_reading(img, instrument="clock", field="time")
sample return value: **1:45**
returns **11:38**
